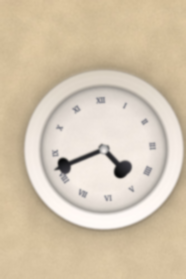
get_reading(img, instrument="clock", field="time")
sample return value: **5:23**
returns **4:42**
